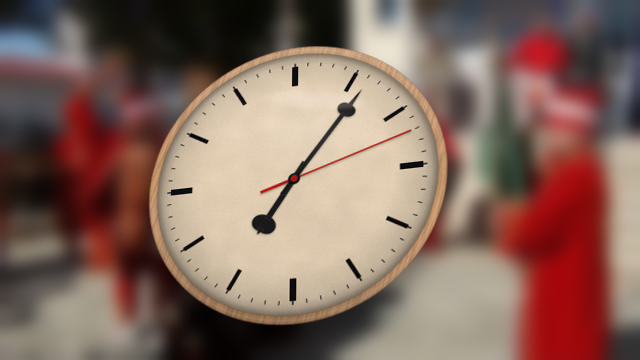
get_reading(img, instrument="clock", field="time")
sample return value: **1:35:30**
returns **7:06:12**
